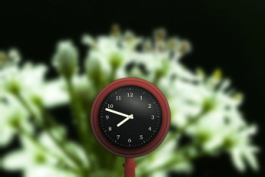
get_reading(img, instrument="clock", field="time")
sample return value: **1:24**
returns **7:48**
